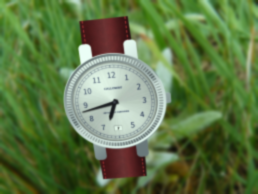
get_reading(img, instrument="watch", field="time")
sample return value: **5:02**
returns **6:43**
